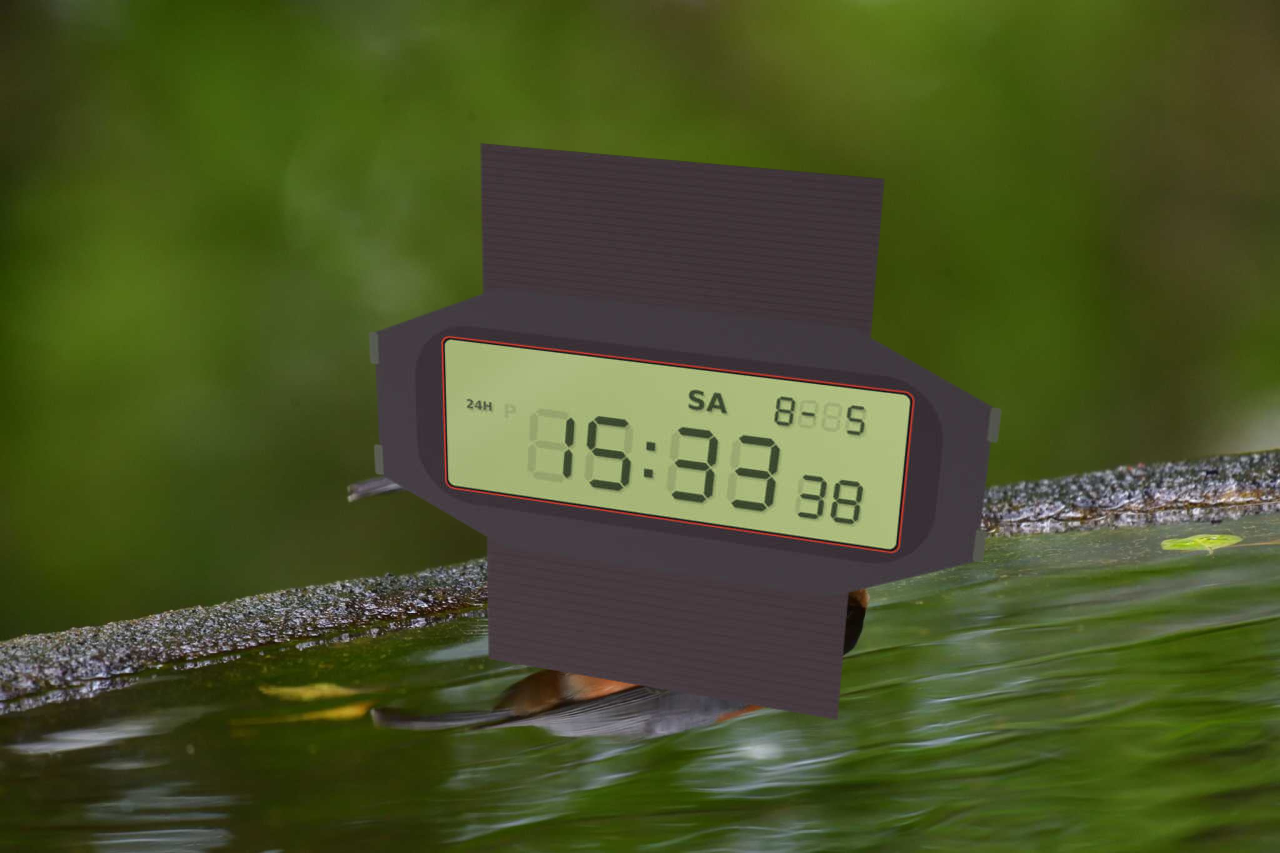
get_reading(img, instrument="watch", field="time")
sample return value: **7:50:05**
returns **15:33:38**
